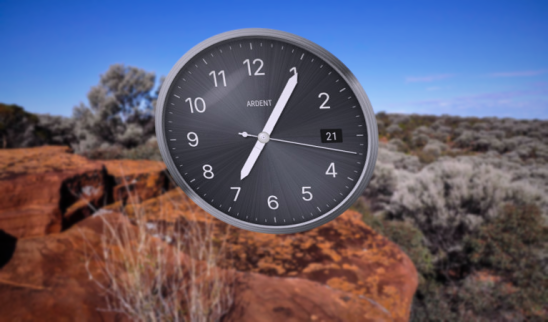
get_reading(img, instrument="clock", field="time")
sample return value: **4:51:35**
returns **7:05:17**
